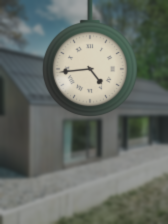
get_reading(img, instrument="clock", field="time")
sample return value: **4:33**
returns **4:44**
